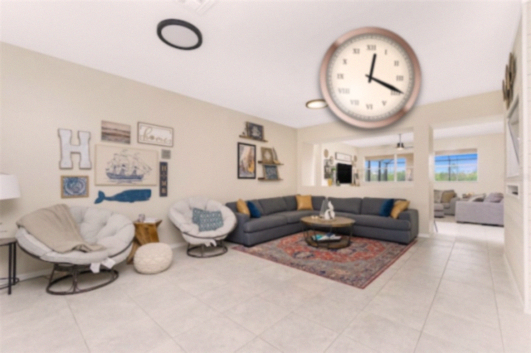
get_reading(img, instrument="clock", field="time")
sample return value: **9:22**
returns **12:19**
